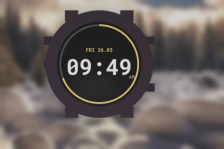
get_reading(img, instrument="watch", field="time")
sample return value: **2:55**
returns **9:49**
